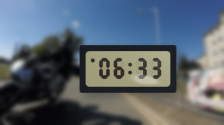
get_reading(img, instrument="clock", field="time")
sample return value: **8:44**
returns **6:33**
